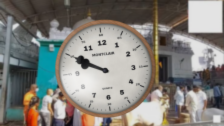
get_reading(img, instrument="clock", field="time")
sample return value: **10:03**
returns **9:50**
